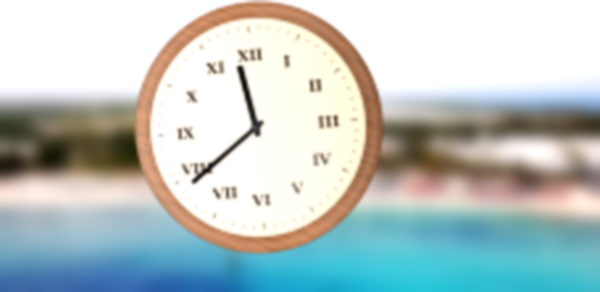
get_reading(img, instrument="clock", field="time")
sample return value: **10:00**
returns **11:39**
